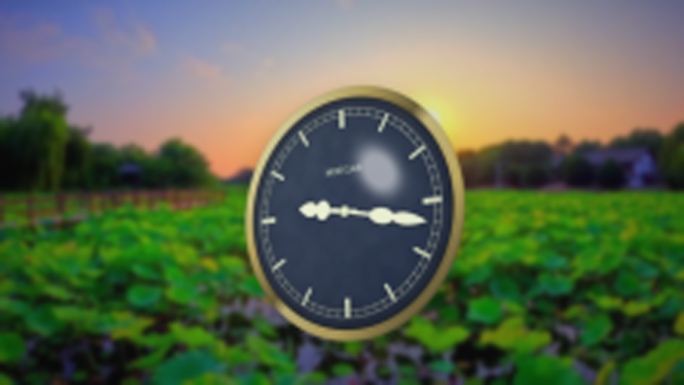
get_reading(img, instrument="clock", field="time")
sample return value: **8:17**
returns **9:17**
